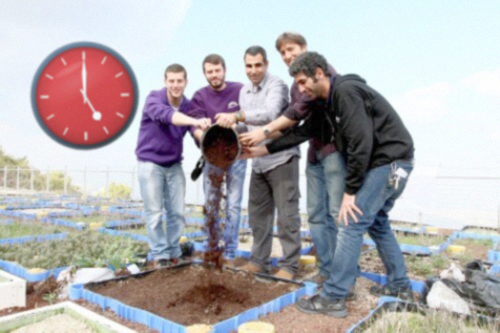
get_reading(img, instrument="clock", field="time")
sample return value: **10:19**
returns **5:00**
